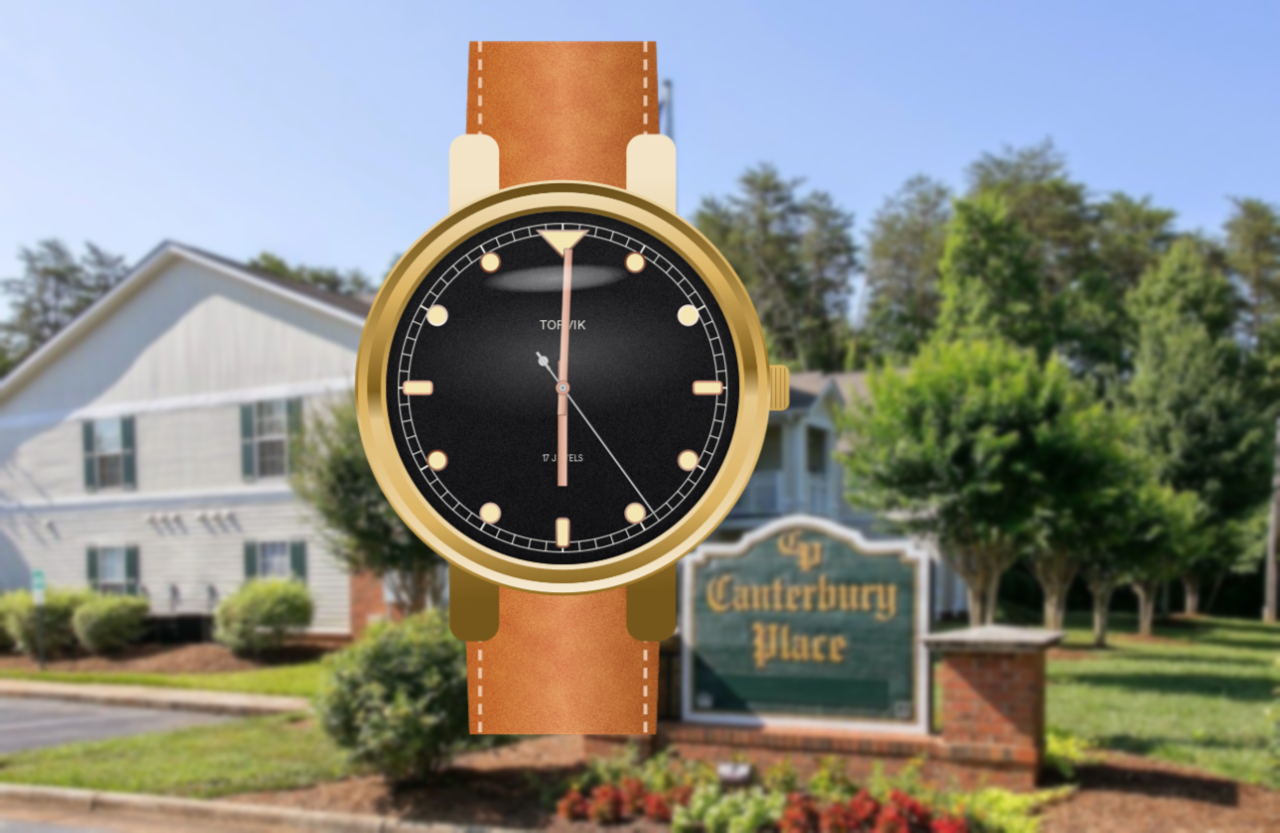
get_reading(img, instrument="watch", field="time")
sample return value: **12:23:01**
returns **6:00:24**
